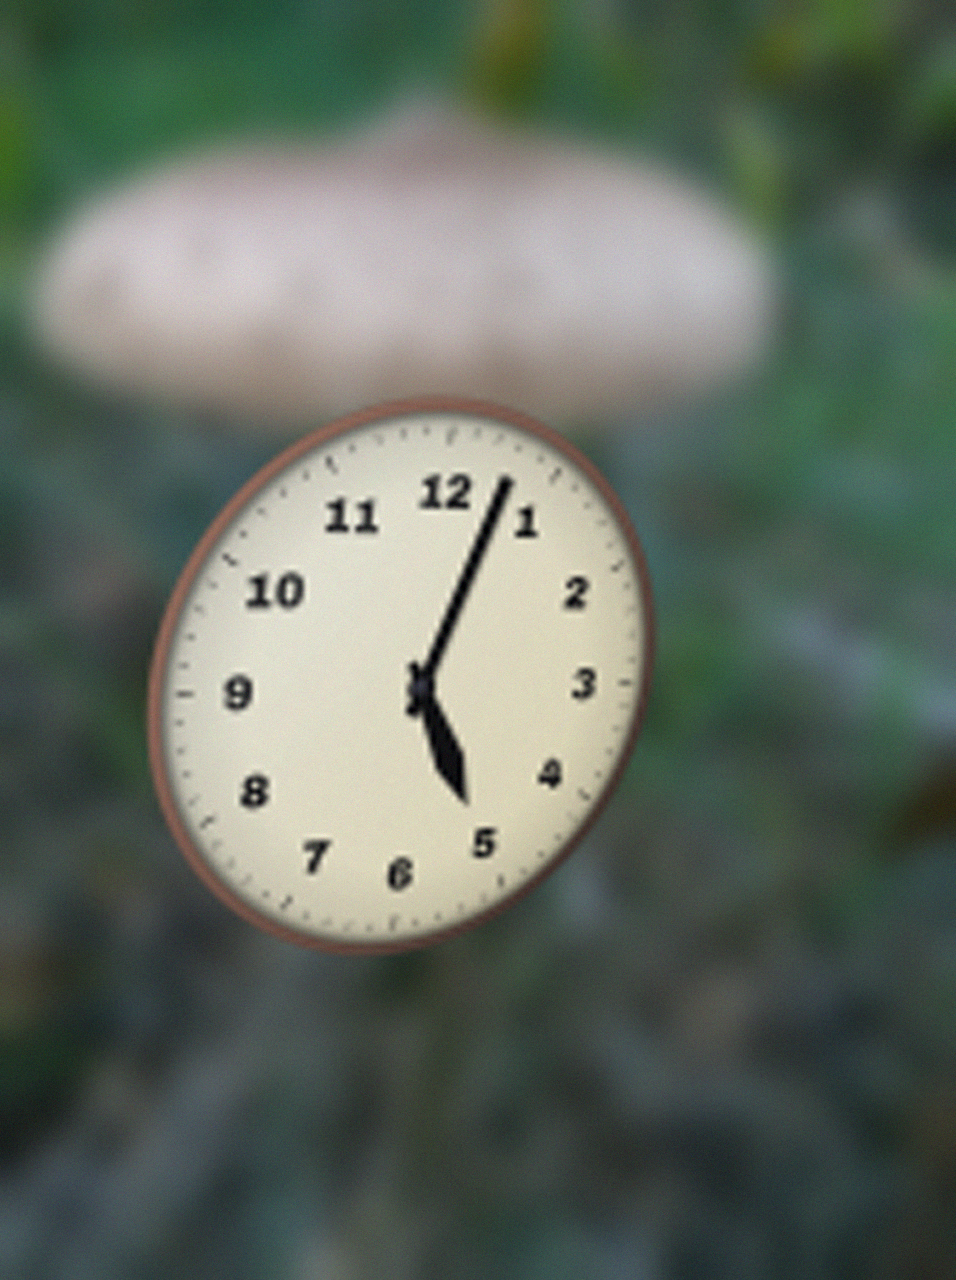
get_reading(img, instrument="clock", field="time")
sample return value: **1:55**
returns **5:03**
